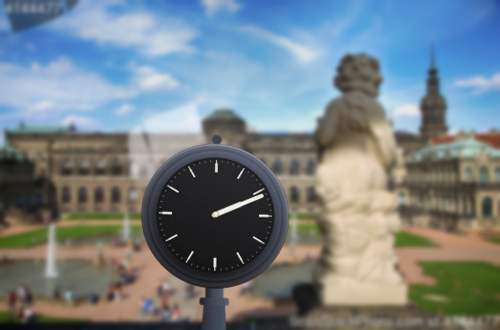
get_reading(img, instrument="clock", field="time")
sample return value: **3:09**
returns **2:11**
